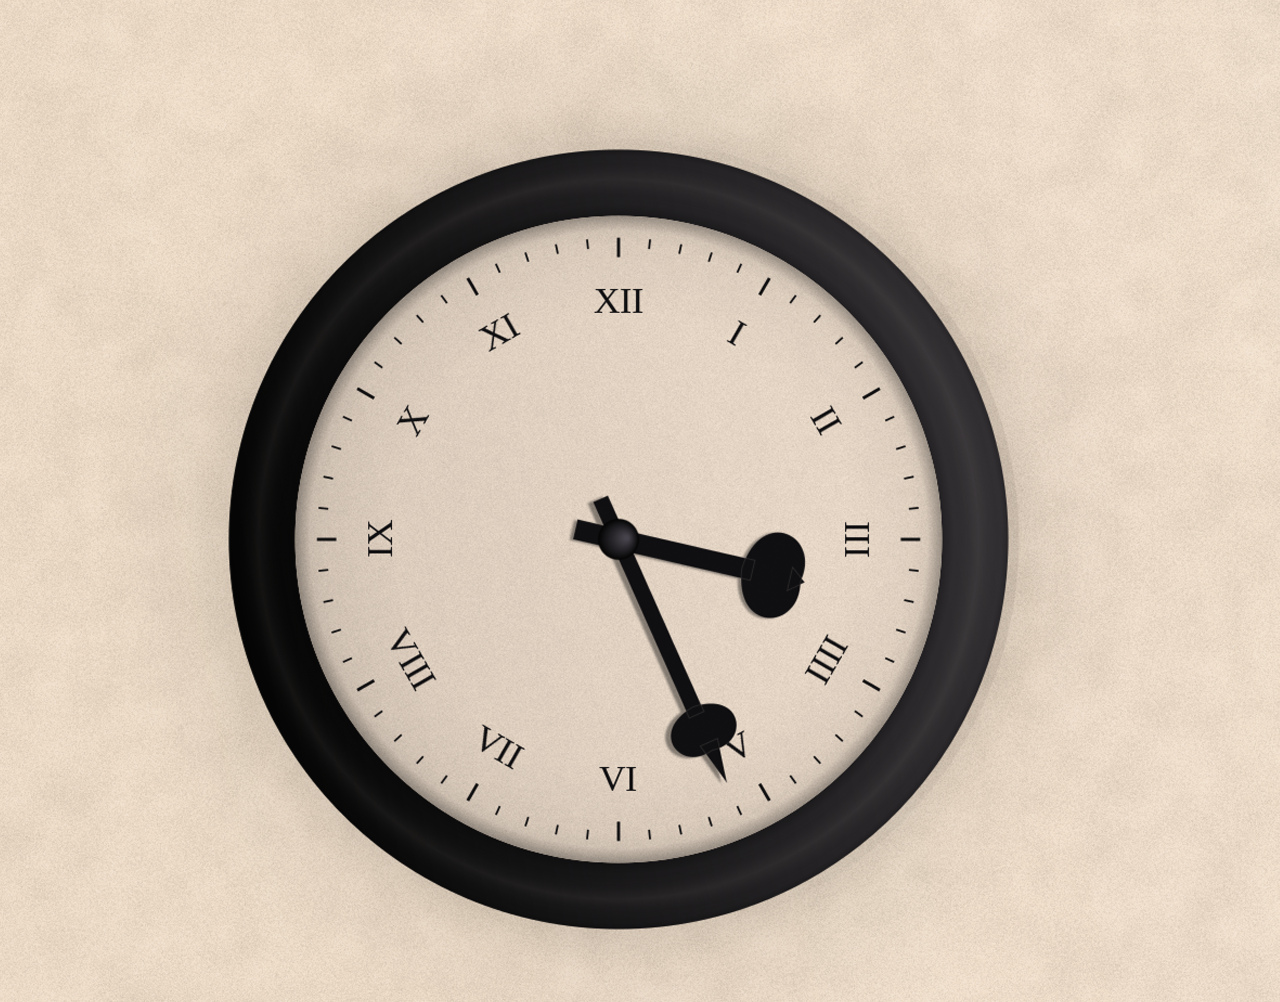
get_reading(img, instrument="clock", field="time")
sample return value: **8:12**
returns **3:26**
